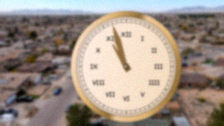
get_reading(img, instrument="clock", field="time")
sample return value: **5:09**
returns **10:57**
